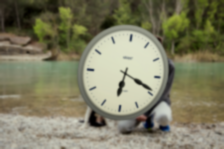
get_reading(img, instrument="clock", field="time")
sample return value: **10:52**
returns **6:19**
